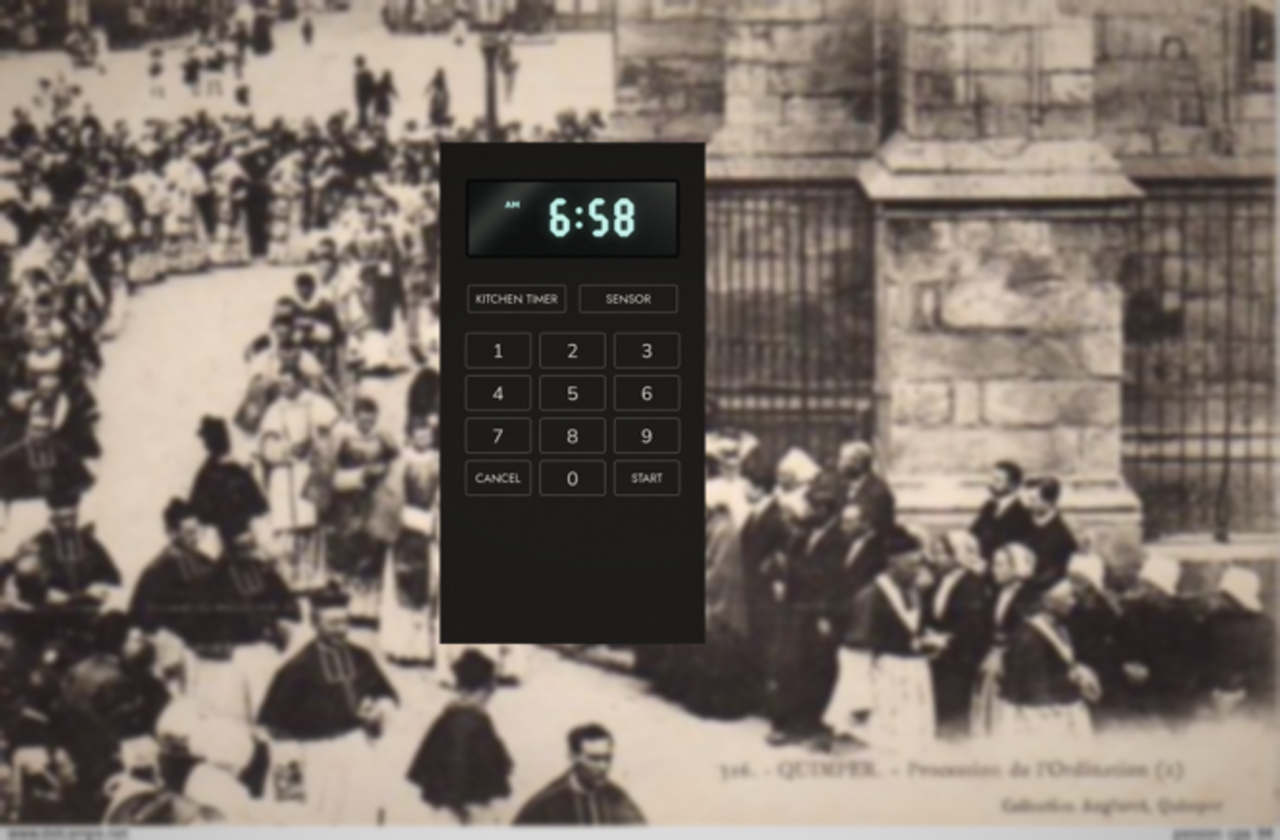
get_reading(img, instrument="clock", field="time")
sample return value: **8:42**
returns **6:58**
